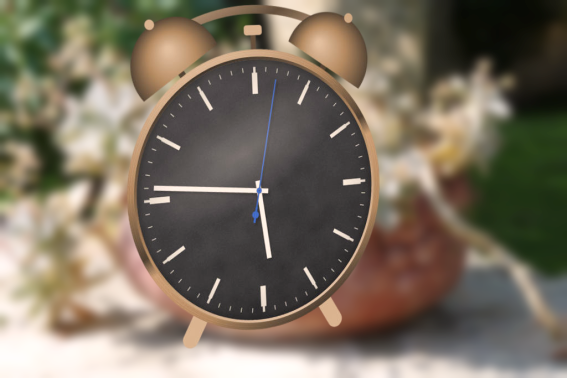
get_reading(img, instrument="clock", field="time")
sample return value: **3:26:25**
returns **5:46:02**
